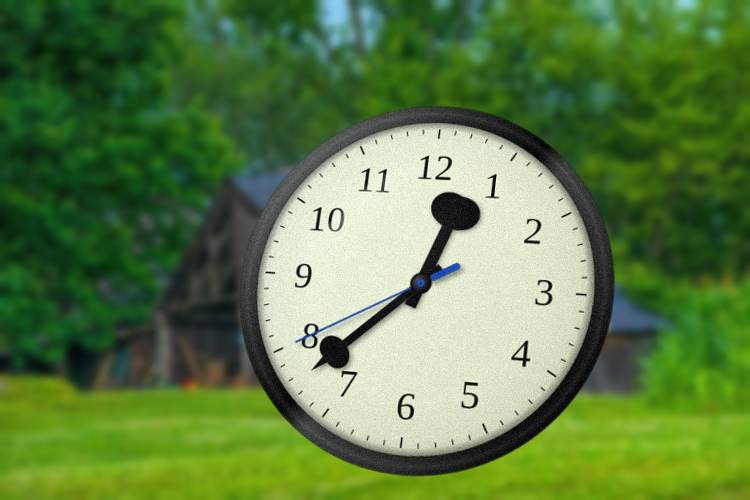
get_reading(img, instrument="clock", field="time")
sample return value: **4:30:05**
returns **12:37:40**
